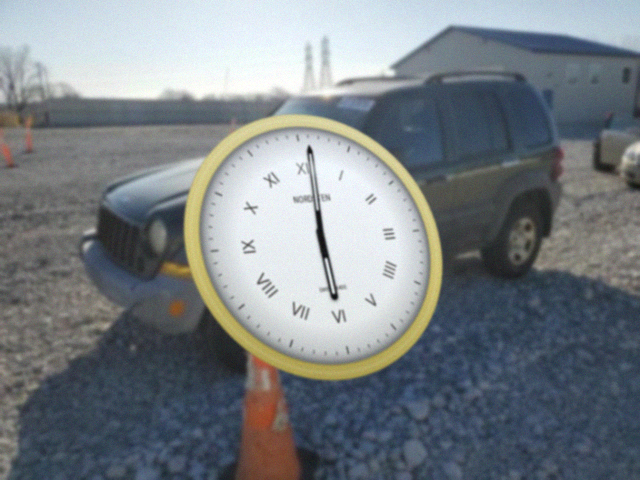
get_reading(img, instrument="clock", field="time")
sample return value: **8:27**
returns **6:01**
